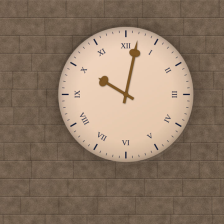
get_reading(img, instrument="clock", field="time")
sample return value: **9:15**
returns **10:02**
